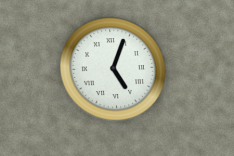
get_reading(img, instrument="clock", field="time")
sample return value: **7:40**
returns **5:04**
